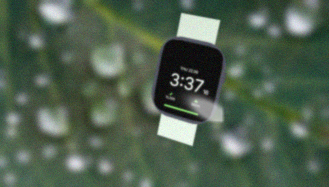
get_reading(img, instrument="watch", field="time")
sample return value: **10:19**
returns **3:37**
